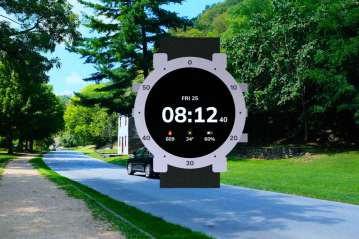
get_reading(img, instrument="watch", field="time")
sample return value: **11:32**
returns **8:12**
